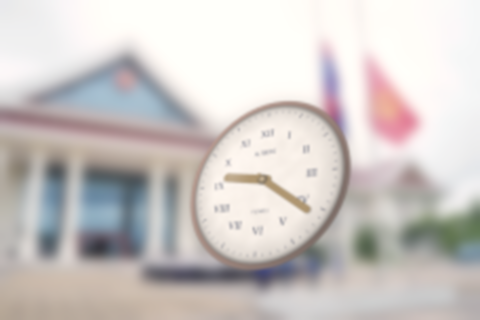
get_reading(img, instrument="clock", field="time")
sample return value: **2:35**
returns **9:21**
